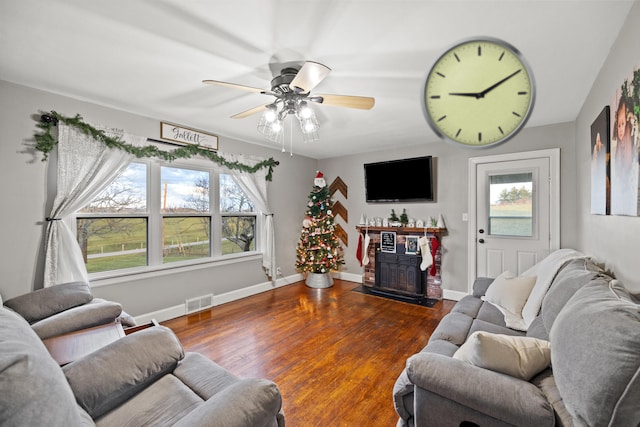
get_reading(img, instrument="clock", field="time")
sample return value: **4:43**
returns **9:10**
